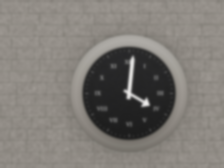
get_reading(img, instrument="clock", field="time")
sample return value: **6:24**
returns **4:01**
